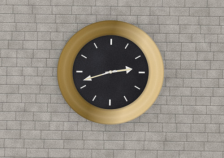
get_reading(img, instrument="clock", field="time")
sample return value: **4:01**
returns **2:42**
